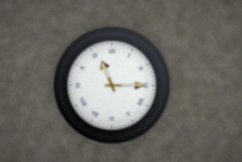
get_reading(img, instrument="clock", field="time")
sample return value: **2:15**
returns **11:15**
